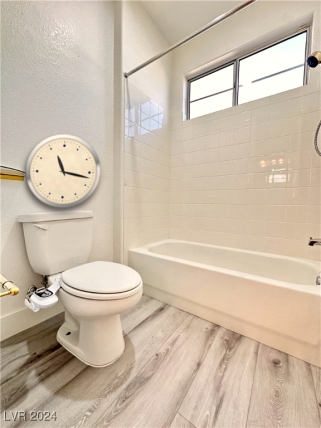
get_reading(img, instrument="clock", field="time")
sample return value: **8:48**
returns **11:17**
